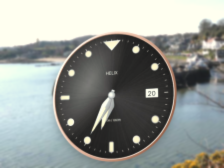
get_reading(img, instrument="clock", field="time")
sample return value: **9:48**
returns **6:35**
